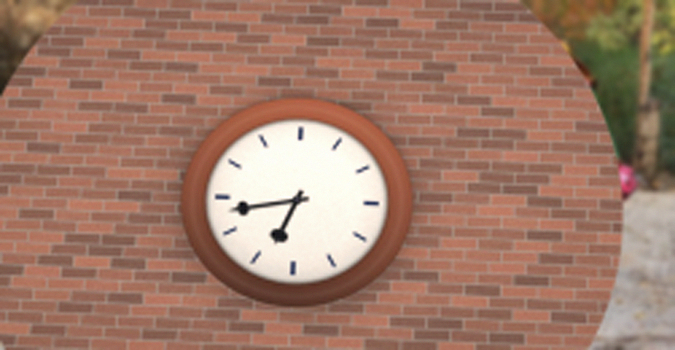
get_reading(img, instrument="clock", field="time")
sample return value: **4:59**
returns **6:43**
